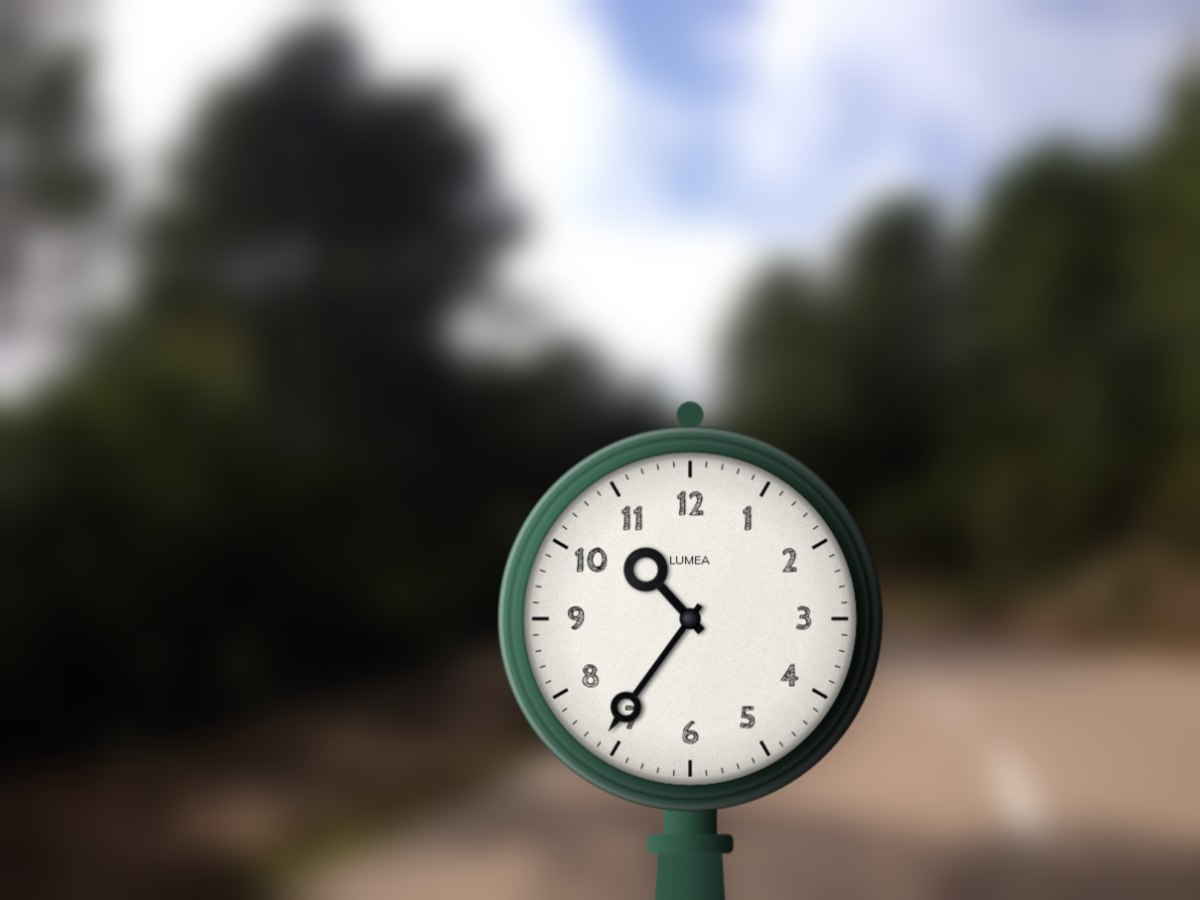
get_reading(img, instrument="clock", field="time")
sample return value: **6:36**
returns **10:36**
